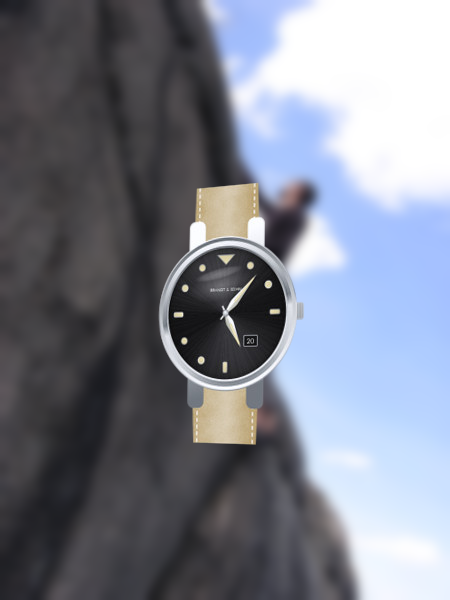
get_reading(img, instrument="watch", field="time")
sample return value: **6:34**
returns **5:07**
